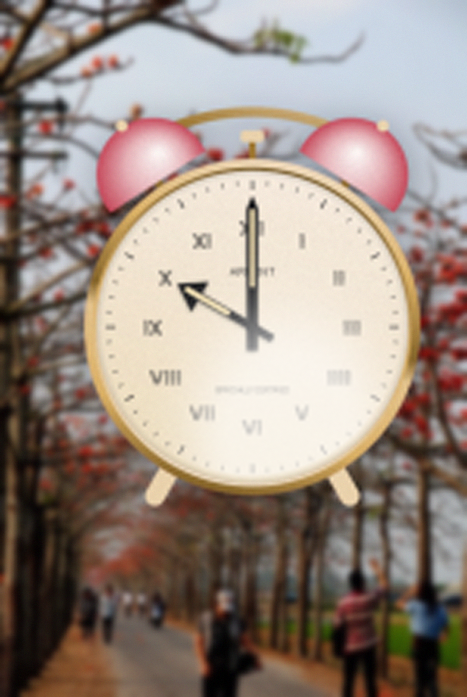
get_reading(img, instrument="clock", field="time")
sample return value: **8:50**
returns **10:00**
